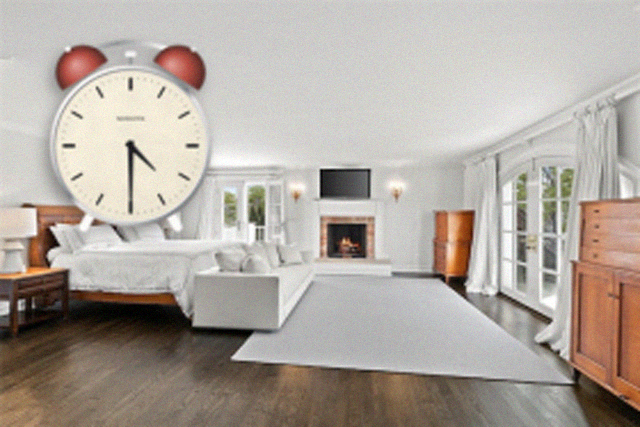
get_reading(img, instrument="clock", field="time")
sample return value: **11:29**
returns **4:30**
